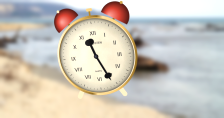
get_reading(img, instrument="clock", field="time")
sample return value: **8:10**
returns **11:26**
